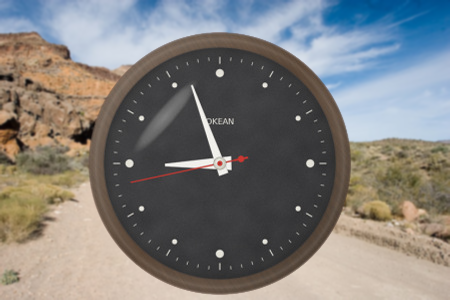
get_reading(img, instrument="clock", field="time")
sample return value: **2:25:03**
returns **8:56:43**
